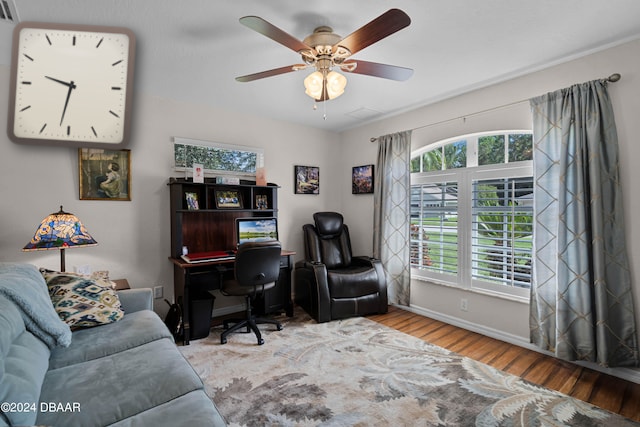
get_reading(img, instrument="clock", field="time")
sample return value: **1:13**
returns **9:32**
